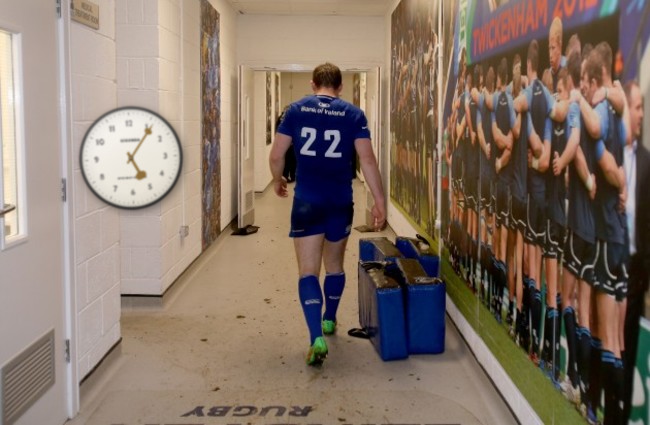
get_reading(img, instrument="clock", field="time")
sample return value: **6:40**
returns **5:06**
